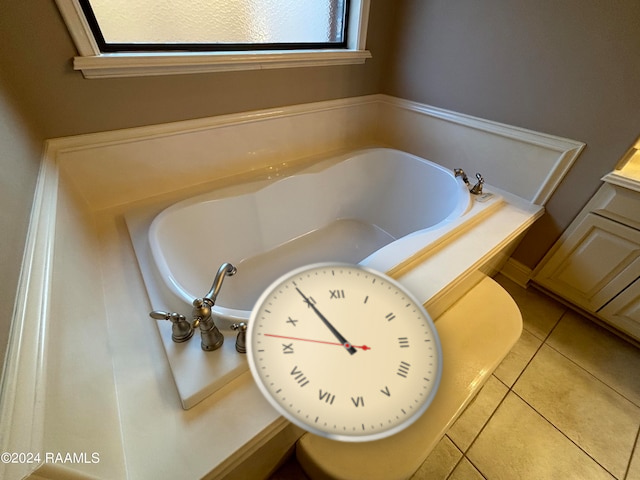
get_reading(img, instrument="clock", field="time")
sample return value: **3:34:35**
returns **10:54:47**
